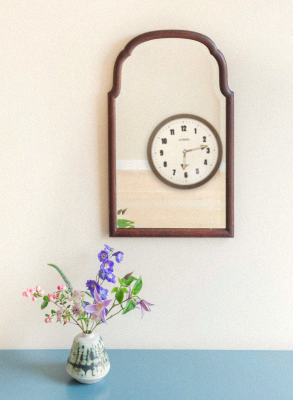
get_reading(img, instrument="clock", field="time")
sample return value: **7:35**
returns **6:13**
